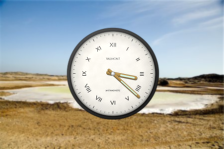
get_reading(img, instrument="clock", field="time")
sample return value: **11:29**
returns **3:22**
